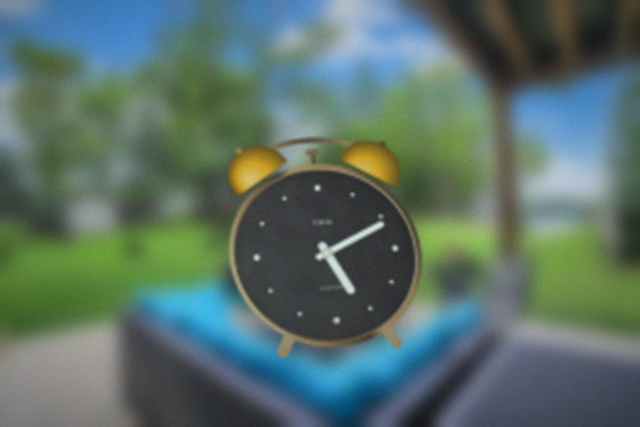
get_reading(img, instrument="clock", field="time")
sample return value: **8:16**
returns **5:11**
